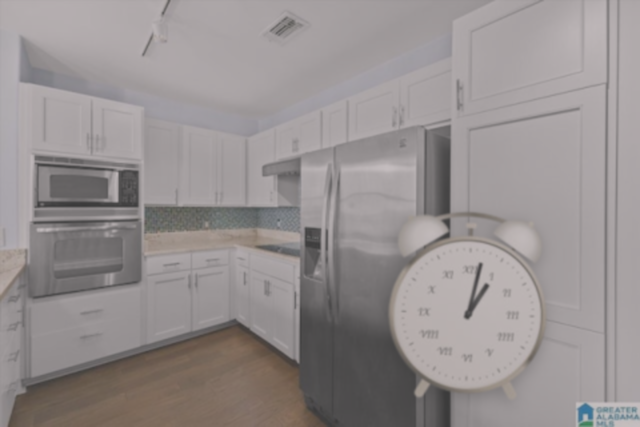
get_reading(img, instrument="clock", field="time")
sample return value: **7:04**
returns **1:02**
